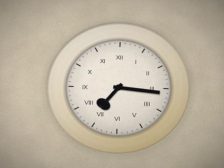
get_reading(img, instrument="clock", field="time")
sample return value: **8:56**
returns **7:16**
